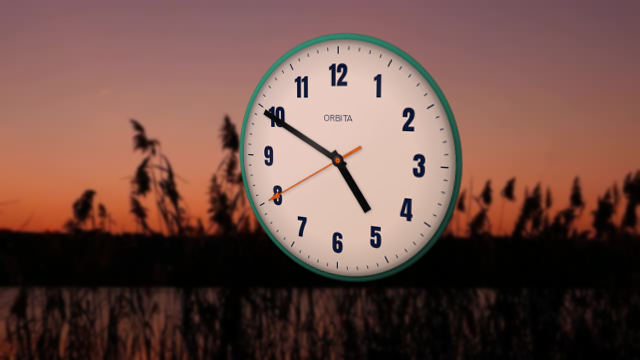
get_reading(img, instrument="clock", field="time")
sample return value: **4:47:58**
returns **4:49:40**
